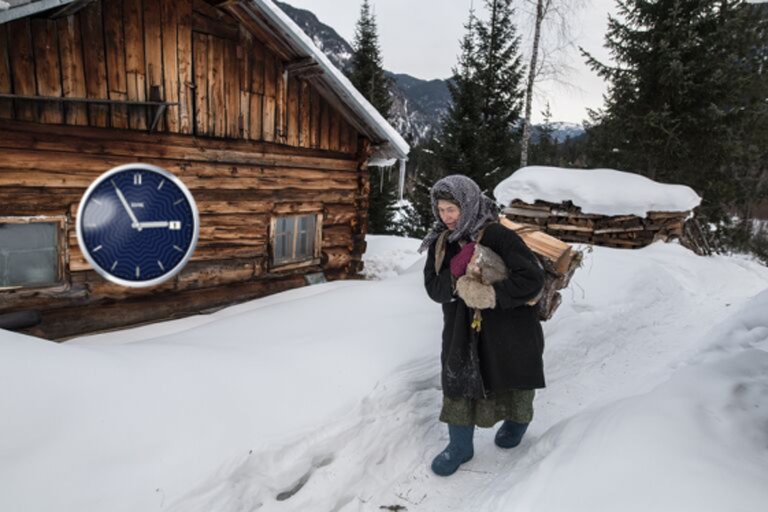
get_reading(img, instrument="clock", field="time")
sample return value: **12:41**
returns **2:55**
